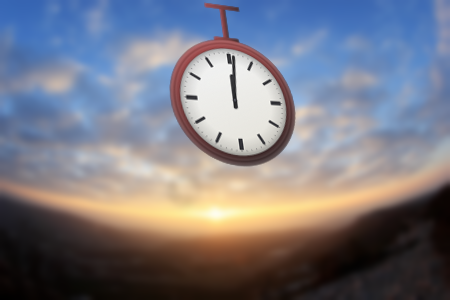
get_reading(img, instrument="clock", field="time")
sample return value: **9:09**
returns **12:01**
